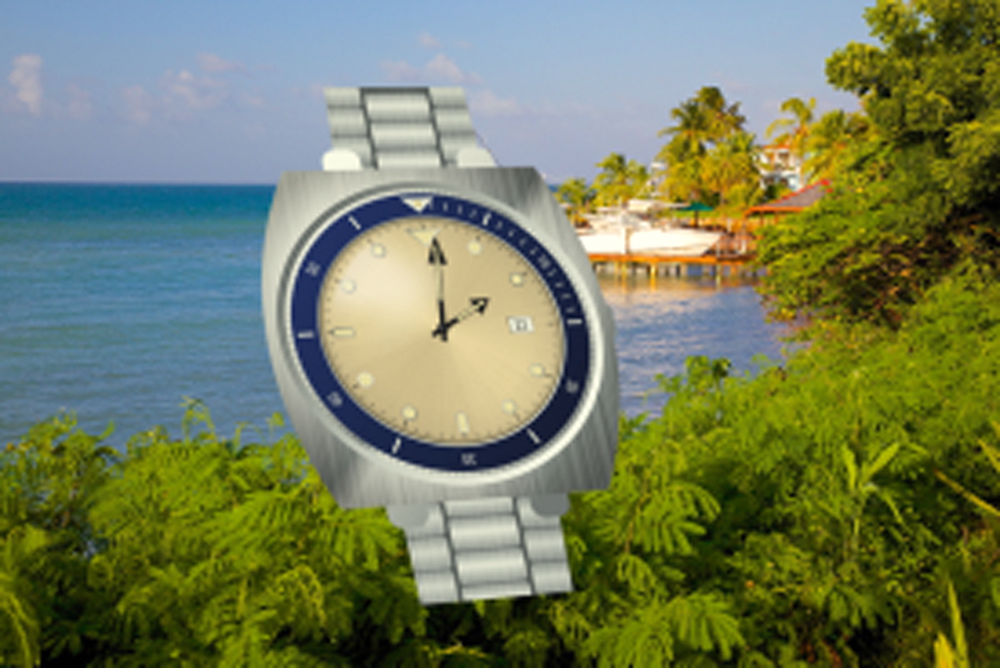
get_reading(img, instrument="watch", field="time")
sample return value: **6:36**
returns **2:01**
